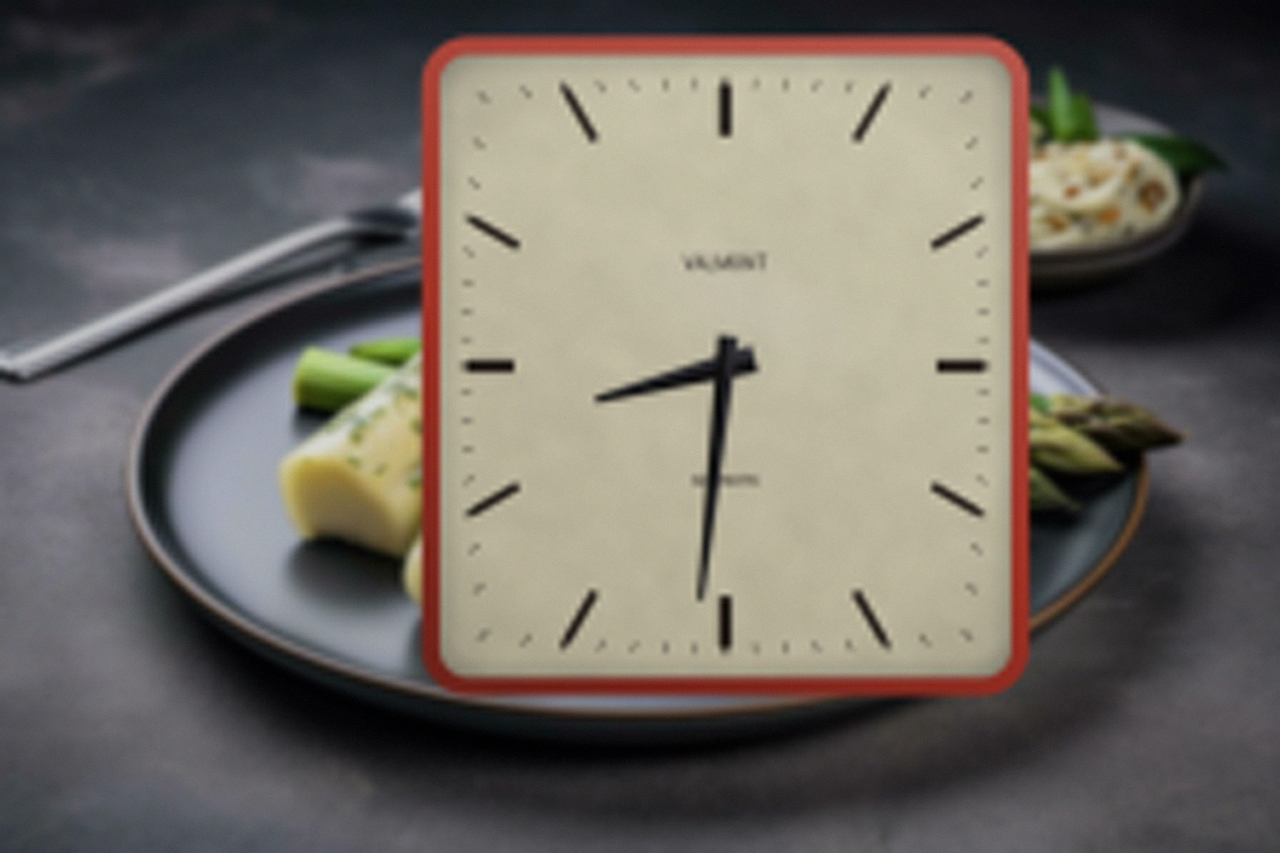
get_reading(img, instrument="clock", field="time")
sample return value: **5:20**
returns **8:31**
